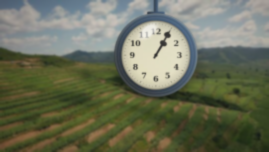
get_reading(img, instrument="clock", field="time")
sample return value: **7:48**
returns **1:05**
